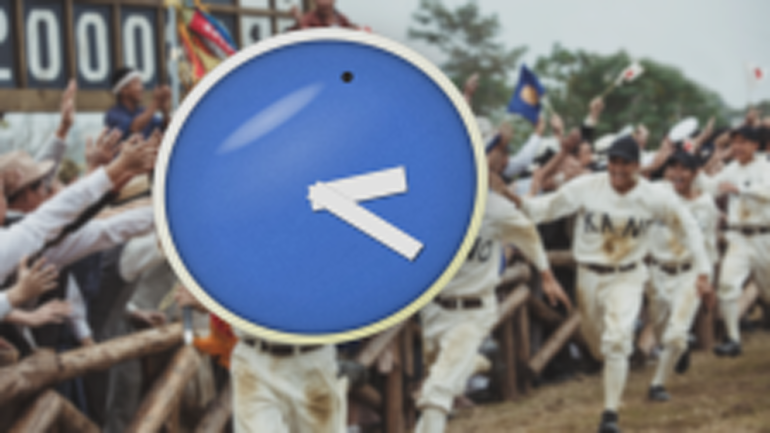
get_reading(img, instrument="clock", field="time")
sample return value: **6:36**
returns **2:19**
